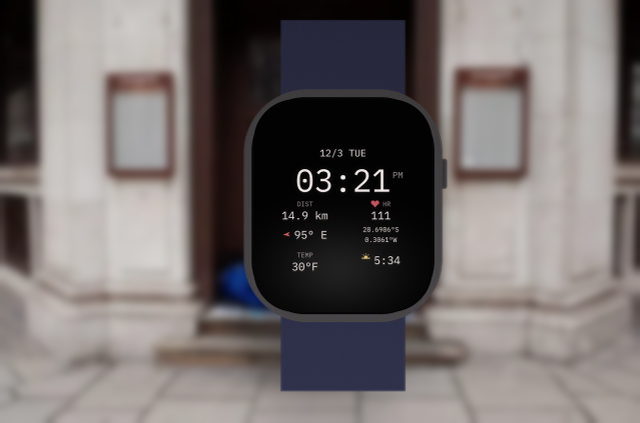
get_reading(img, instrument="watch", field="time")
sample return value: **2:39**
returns **3:21**
